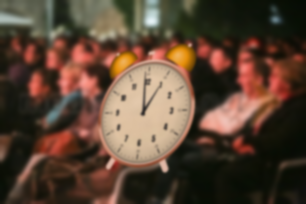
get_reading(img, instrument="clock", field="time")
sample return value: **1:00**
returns **12:59**
